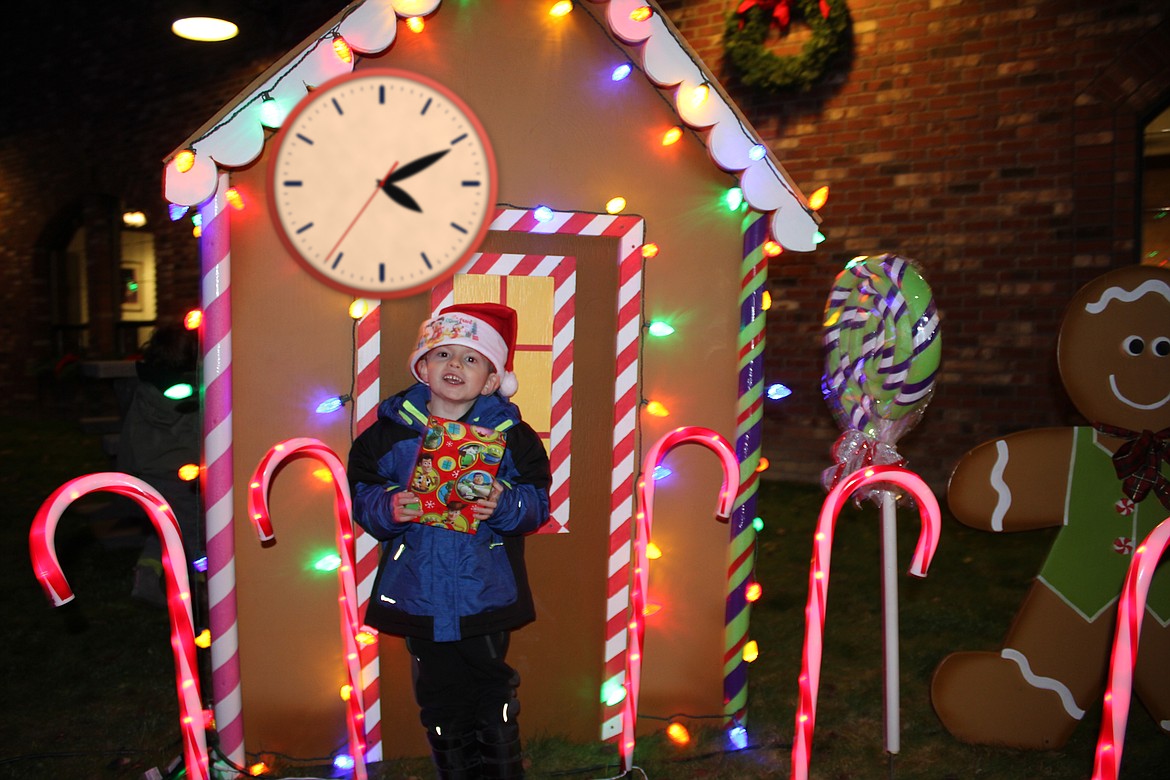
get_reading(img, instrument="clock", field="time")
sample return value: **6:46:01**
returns **4:10:36**
